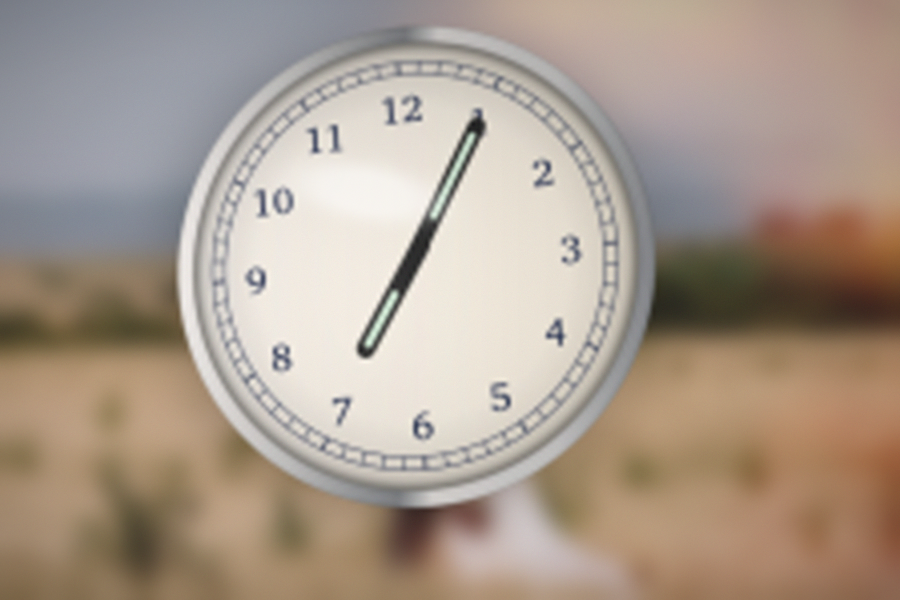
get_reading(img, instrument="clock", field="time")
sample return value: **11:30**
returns **7:05**
